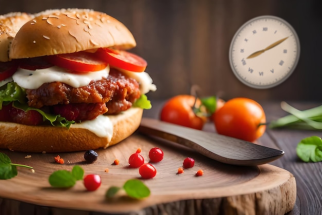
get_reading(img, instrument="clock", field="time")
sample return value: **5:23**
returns **8:10**
